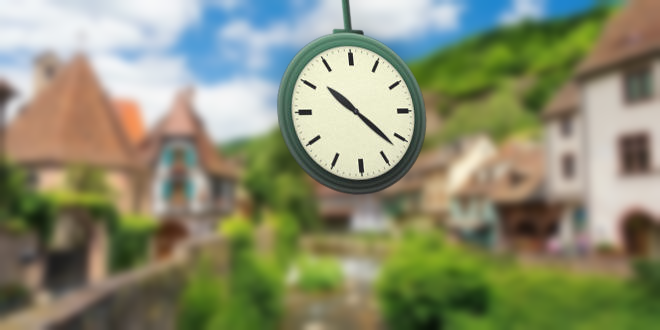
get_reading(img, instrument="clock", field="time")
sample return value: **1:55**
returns **10:22**
